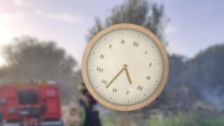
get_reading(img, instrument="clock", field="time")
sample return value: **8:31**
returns **4:33**
